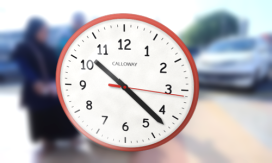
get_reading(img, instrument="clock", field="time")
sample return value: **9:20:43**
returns **10:22:16**
